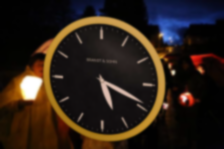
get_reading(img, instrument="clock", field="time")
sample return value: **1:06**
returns **5:19**
